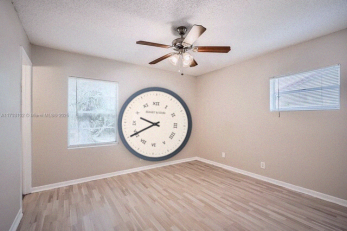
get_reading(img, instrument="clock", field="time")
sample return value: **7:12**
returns **9:40**
